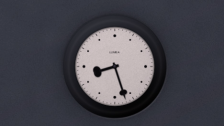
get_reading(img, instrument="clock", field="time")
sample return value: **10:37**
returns **8:27**
